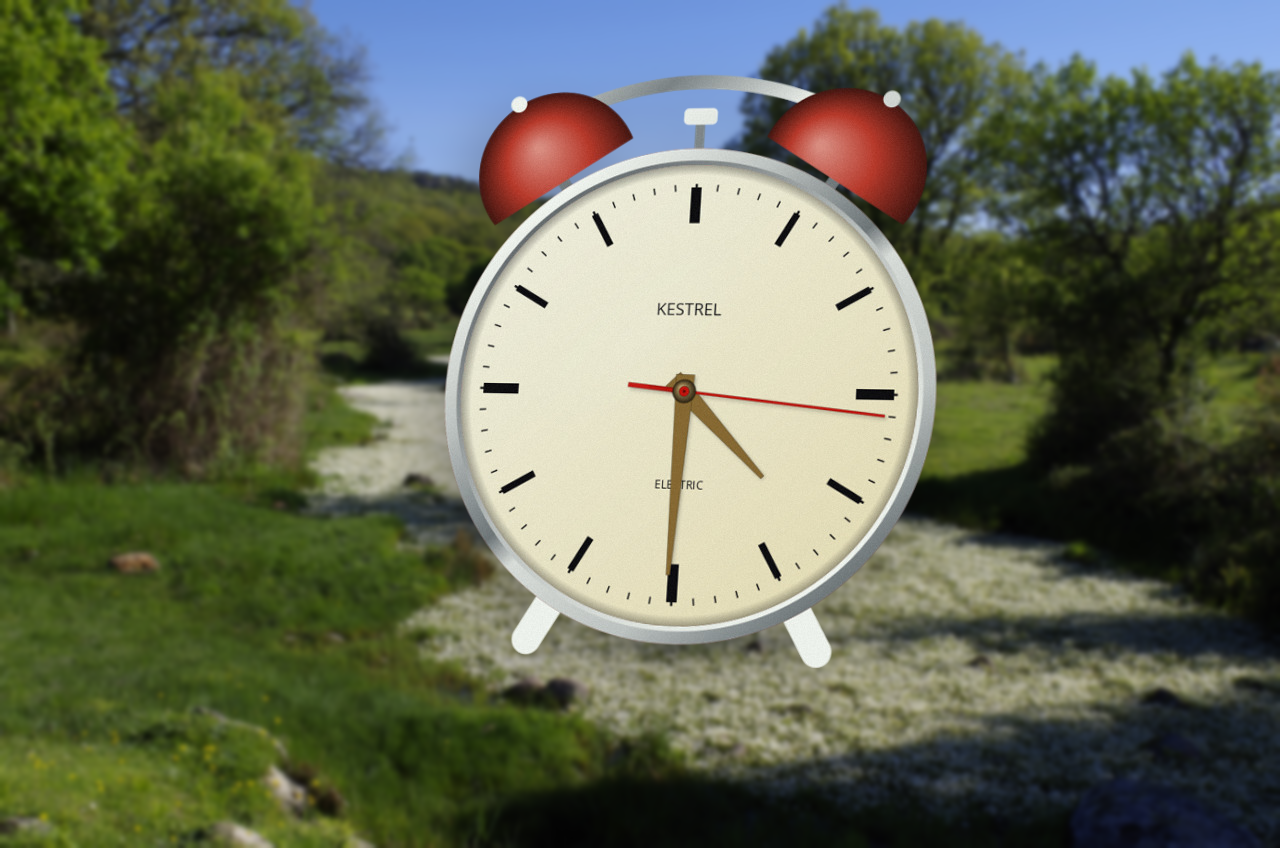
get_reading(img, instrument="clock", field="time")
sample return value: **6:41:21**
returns **4:30:16**
